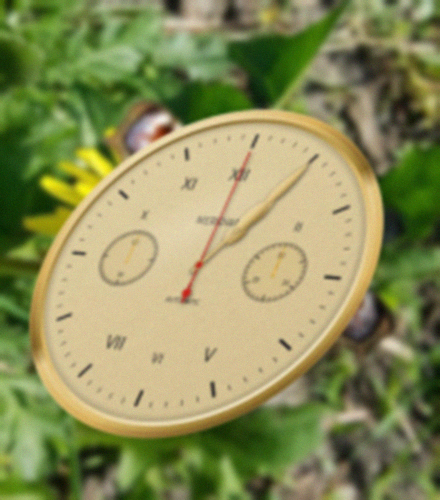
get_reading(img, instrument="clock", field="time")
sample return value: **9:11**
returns **1:05**
